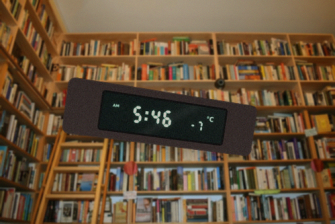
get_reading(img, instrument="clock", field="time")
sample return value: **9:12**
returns **5:46**
